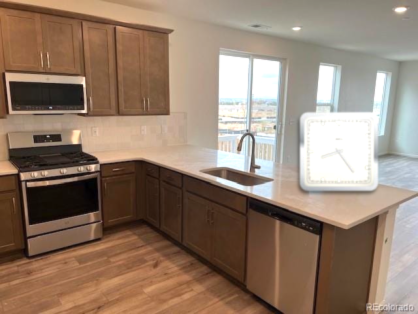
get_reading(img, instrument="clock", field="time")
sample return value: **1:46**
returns **8:24**
